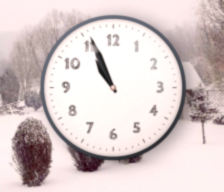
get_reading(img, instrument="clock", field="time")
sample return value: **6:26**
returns **10:56**
